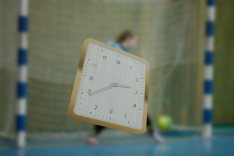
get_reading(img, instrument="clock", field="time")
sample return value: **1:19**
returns **2:39**
